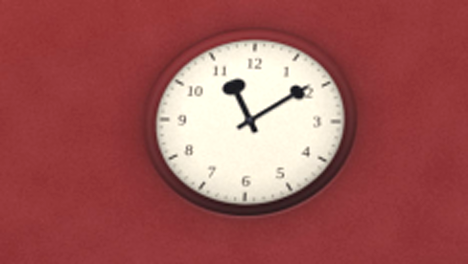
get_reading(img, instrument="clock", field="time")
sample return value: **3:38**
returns **11:09**
